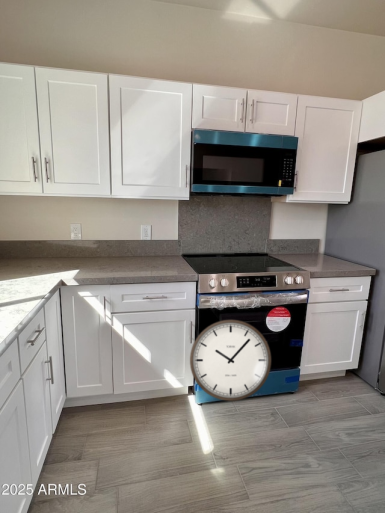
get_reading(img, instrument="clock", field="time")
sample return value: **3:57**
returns **10:07**
